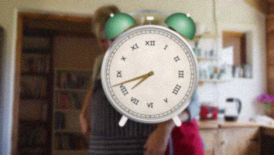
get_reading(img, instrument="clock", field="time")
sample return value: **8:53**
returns **7:42**
